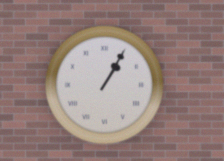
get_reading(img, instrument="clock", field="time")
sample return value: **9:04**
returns **1:05**
